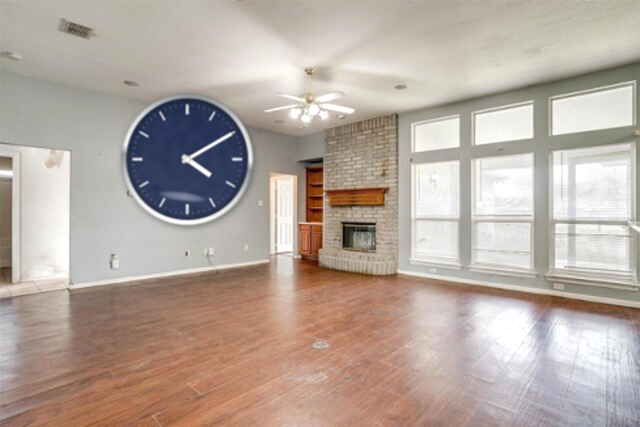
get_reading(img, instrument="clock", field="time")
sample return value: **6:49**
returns **4:10**
